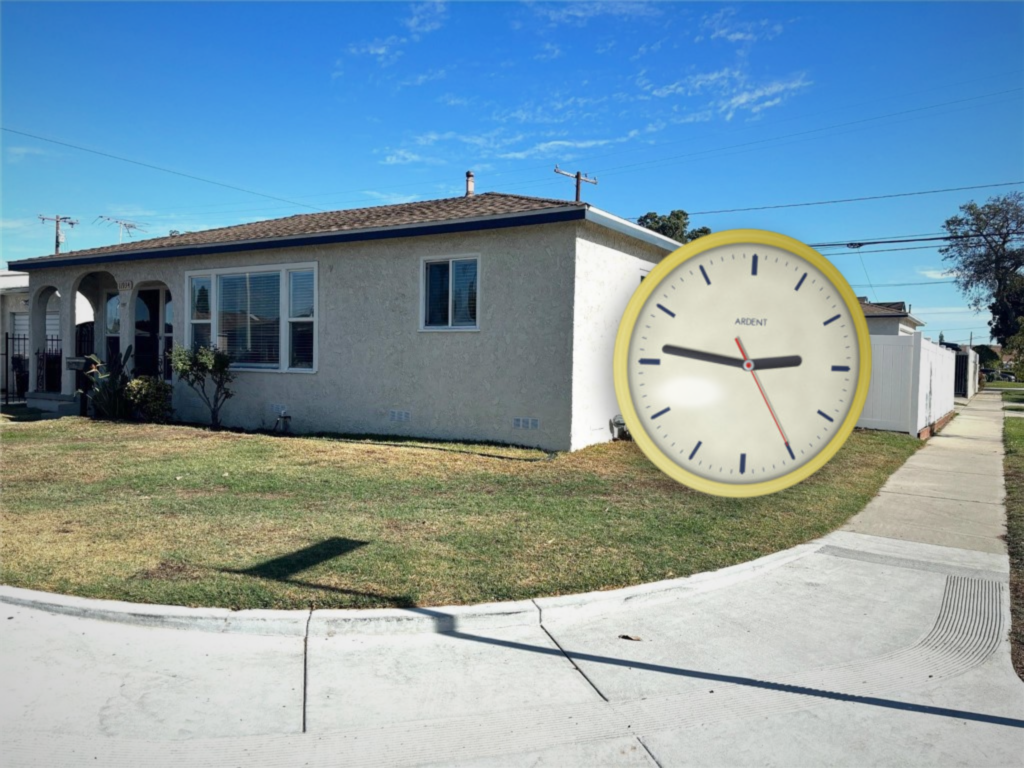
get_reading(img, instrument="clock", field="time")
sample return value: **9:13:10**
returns **2:46:25**
